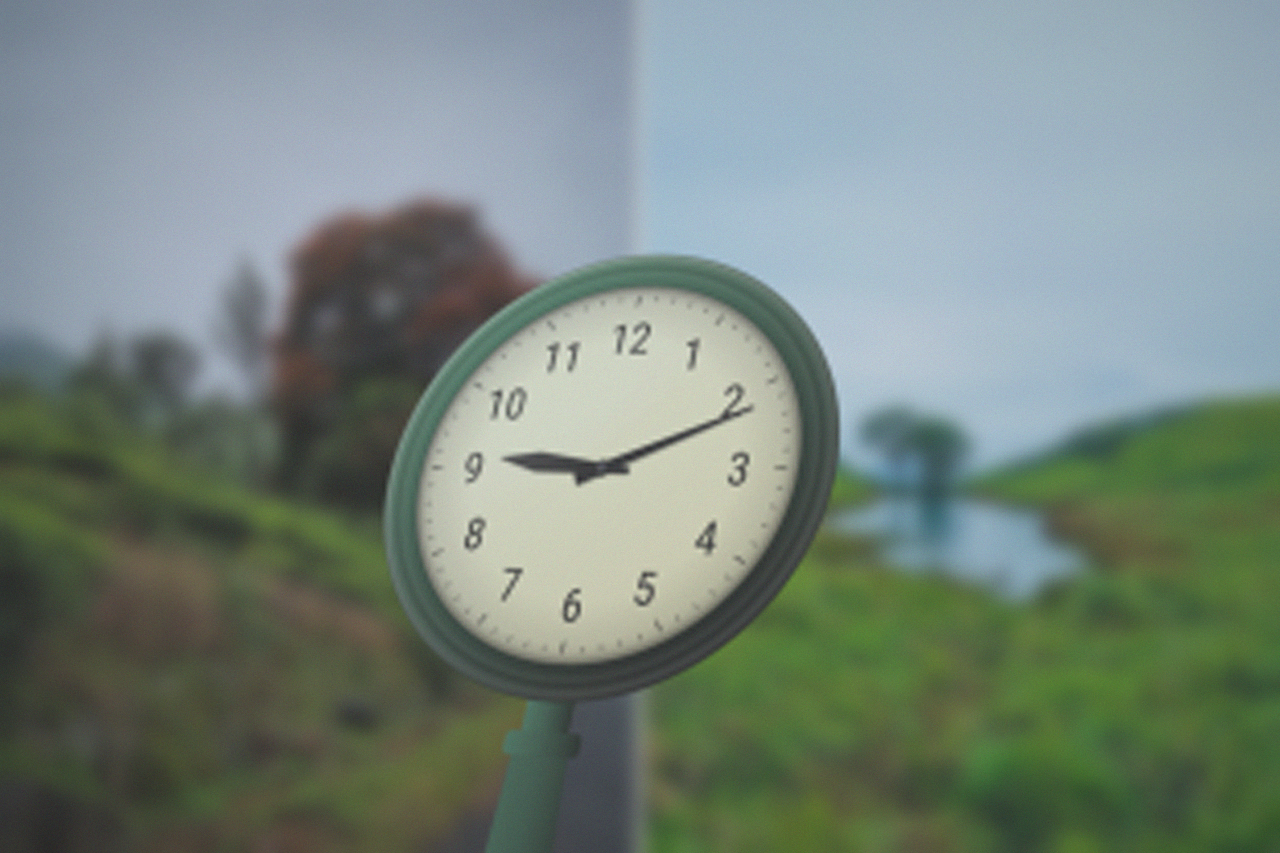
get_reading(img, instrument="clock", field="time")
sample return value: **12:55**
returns **9:11**
